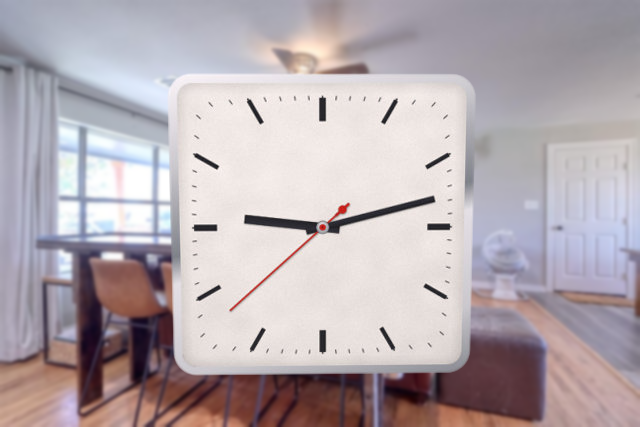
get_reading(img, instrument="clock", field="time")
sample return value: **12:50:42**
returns **9:12:38**
